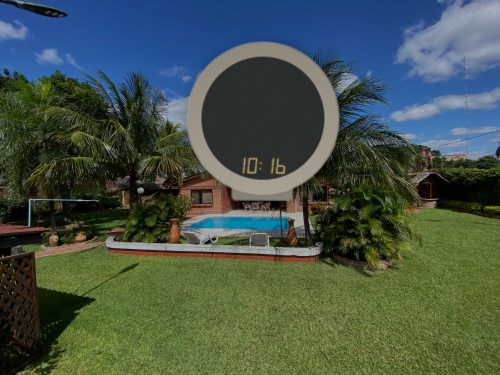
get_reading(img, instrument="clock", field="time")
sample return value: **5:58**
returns **10:16**
